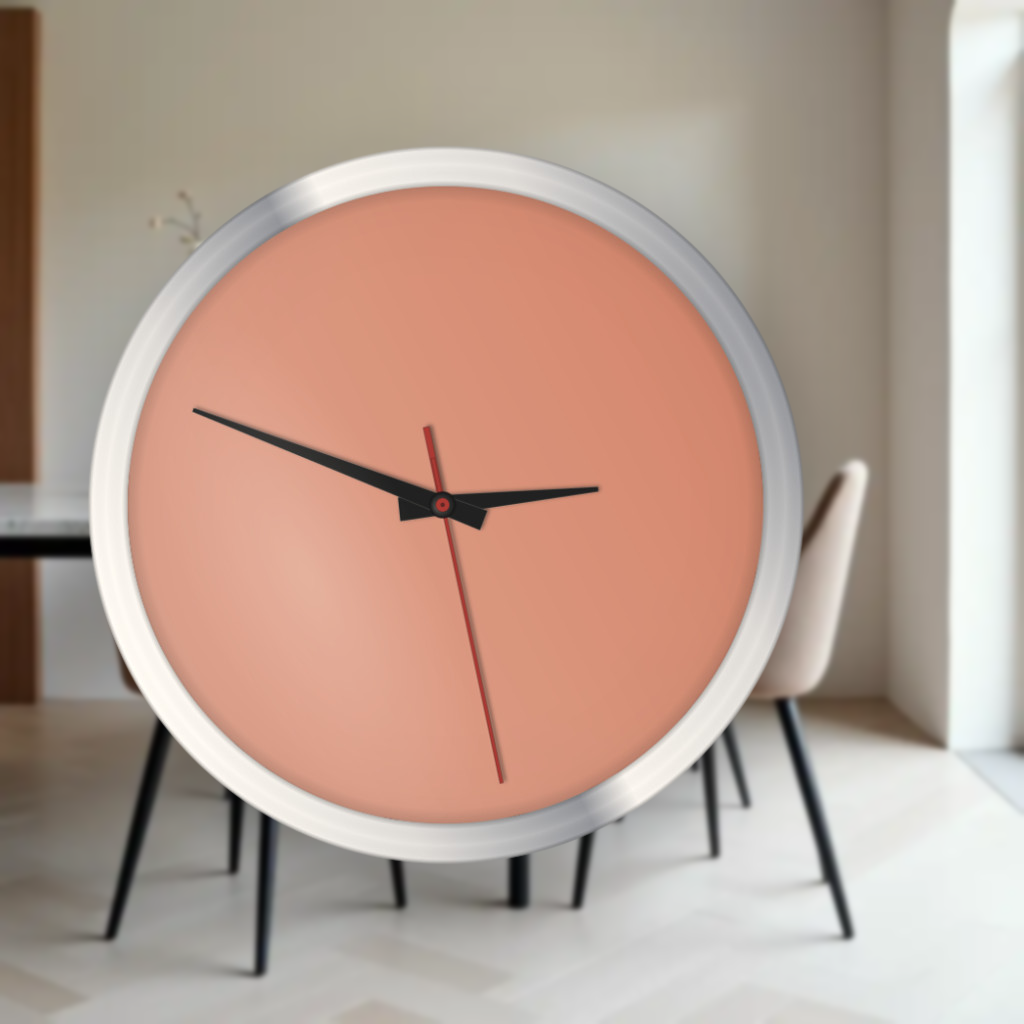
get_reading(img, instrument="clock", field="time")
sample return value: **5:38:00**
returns **2:48:28**
